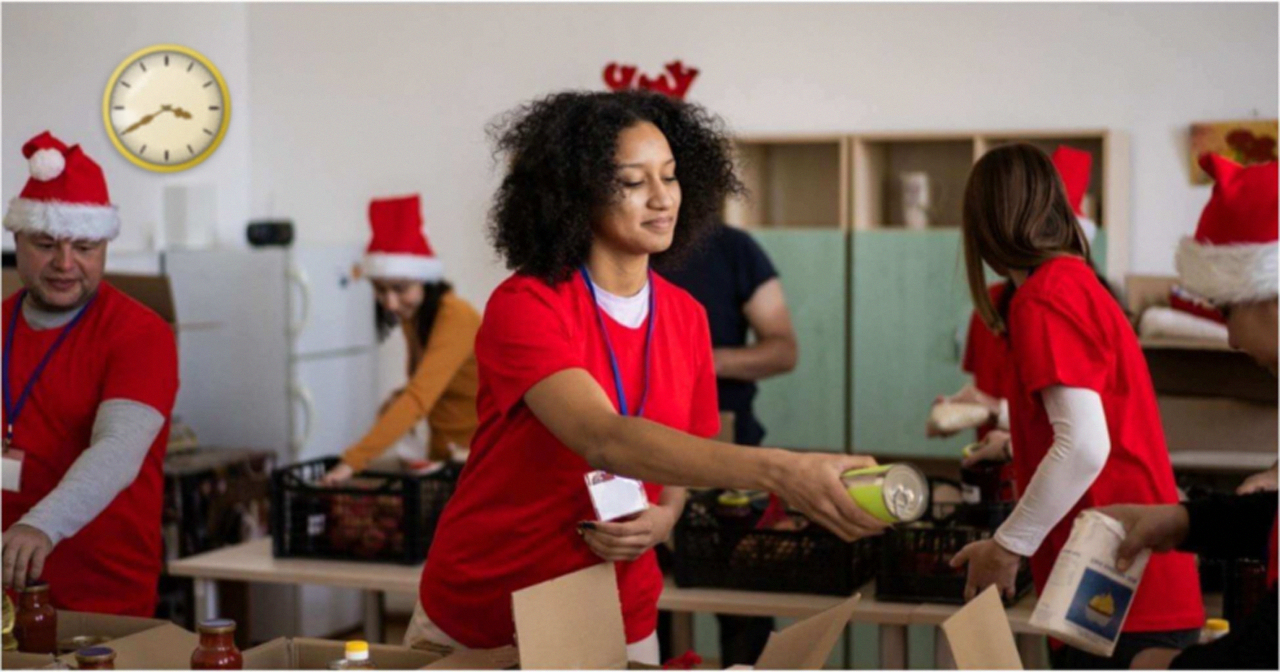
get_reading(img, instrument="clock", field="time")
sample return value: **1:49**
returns **3:40**
